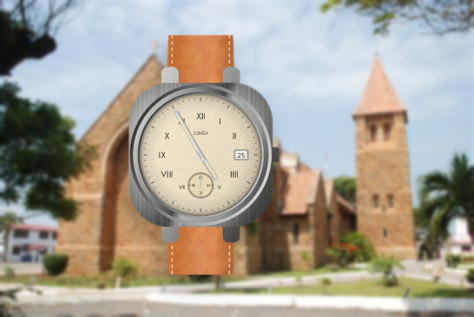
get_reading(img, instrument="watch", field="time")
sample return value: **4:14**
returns **4:55**
